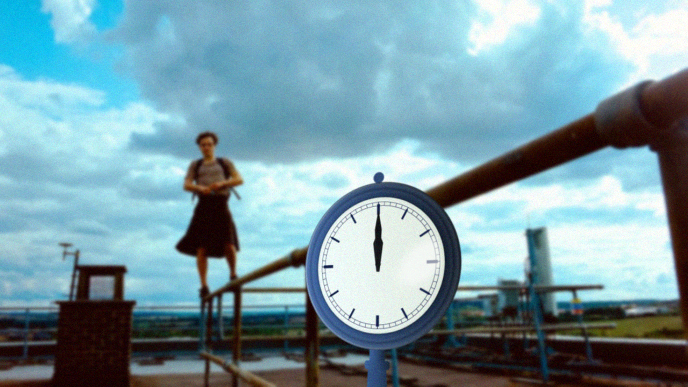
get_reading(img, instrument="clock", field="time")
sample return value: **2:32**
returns **12:00**
